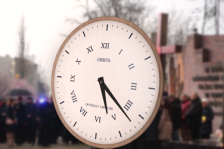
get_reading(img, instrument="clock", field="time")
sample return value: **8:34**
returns **5:22**
